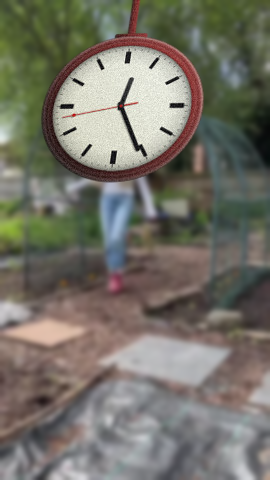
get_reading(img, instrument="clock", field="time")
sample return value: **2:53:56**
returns **12:25:43**
